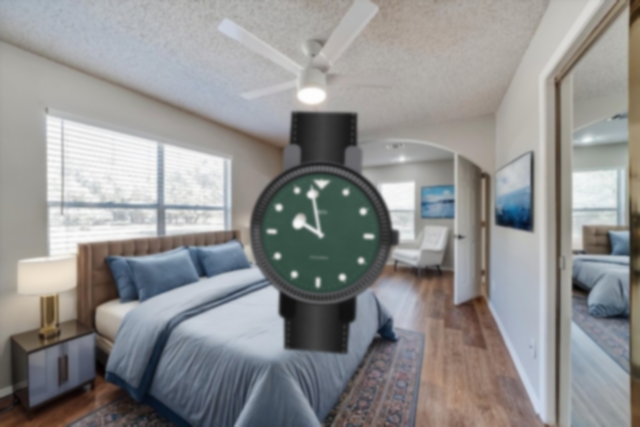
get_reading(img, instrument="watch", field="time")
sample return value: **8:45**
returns **9:58**
